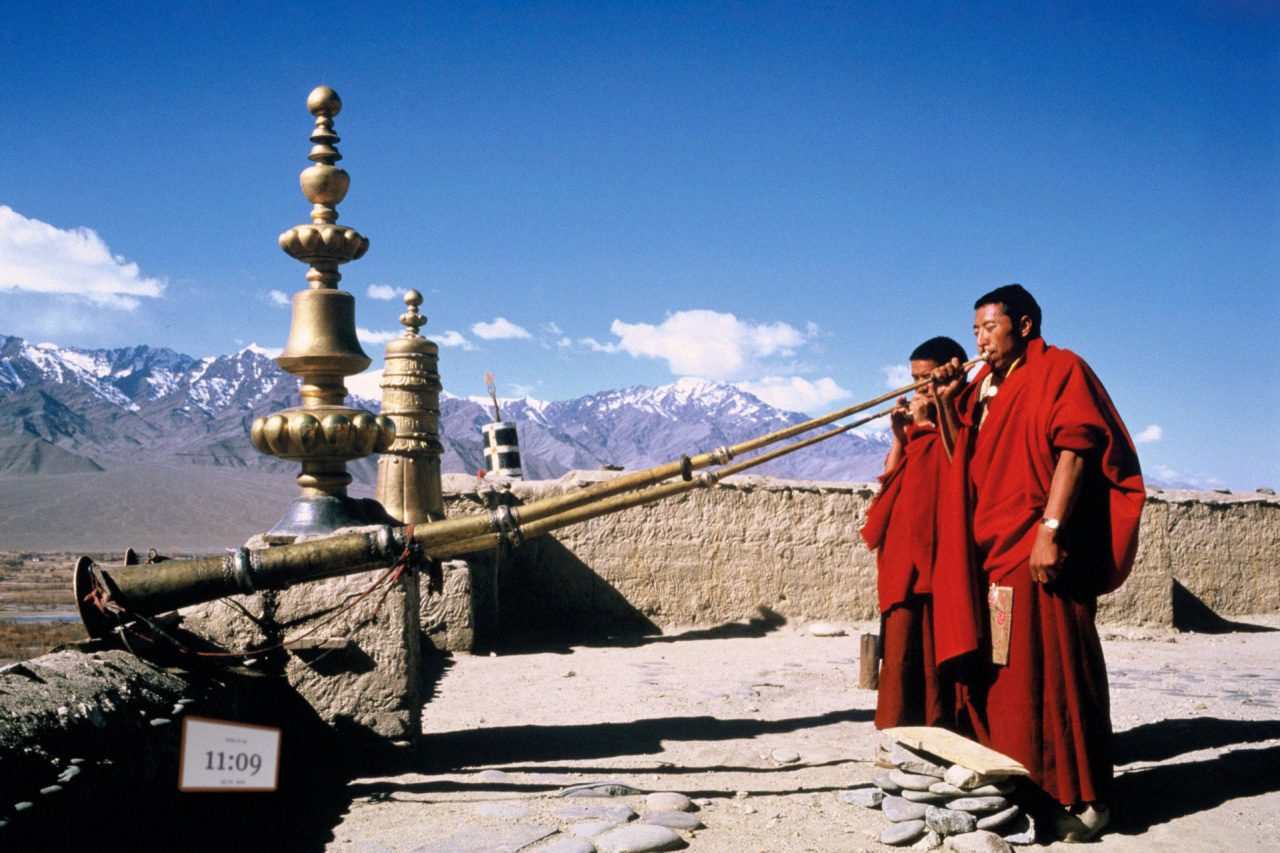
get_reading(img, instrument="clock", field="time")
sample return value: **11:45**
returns **11:09**
